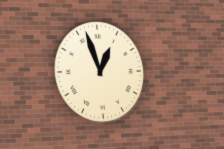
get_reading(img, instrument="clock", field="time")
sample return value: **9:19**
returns **12:57**
